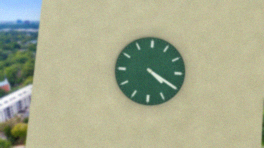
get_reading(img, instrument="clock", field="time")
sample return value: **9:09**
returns **4:20**
